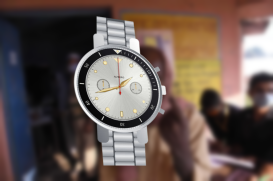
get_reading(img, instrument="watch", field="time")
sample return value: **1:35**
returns **1:42**
